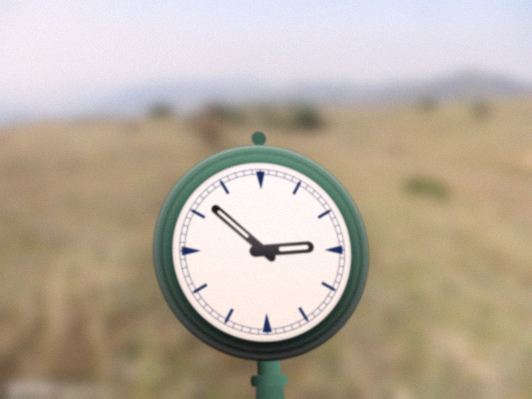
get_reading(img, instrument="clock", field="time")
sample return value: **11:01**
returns **2:52**
